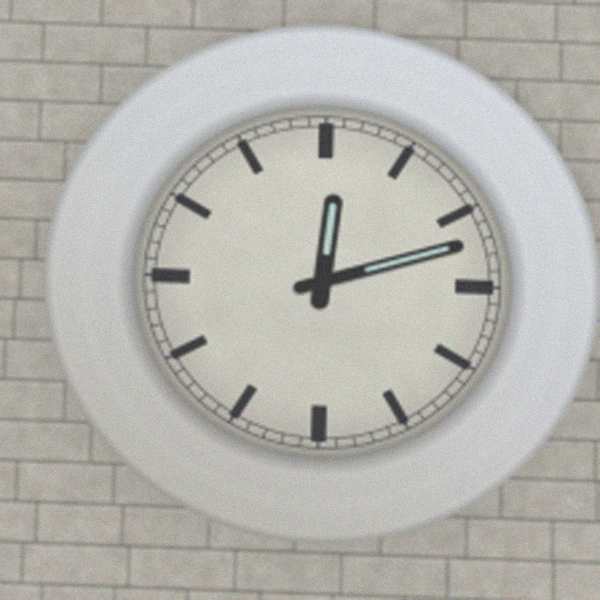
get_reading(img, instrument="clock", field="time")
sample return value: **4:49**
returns **12:12**
